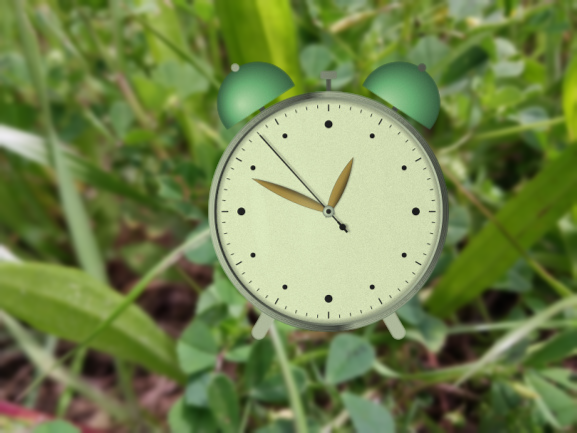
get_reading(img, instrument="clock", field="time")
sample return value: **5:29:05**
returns **12:48:53**
